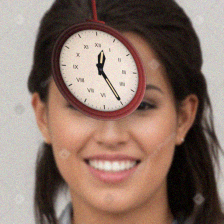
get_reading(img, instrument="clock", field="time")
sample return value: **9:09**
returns **12:25**
